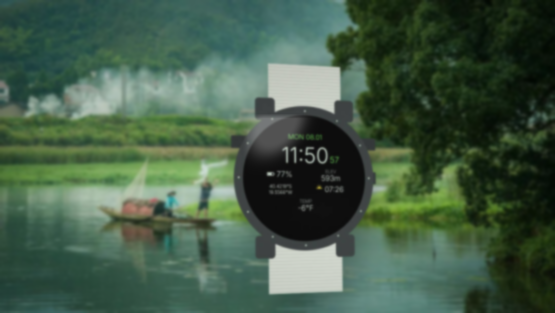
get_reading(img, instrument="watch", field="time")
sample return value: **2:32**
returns **11:50**
